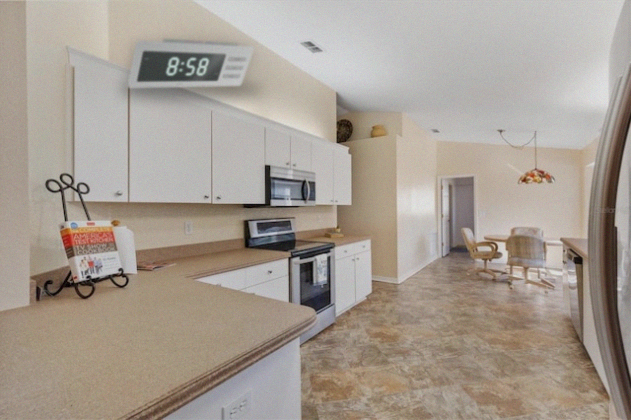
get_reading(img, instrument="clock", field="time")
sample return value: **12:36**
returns **8:58**
